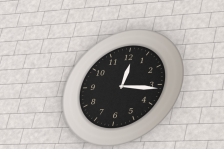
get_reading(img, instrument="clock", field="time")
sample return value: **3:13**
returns **12:16**
